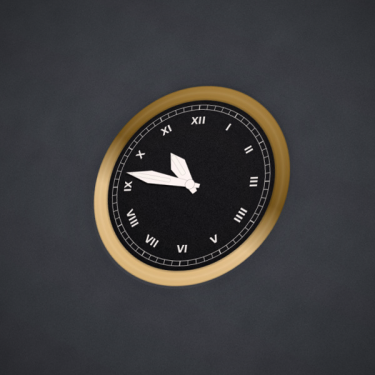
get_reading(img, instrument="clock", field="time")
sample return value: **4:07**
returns **10:47**
